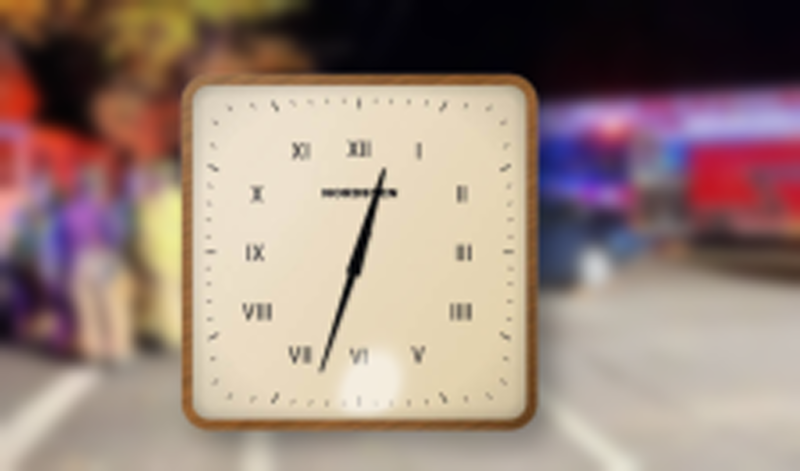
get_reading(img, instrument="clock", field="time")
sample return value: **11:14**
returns **12:33**
